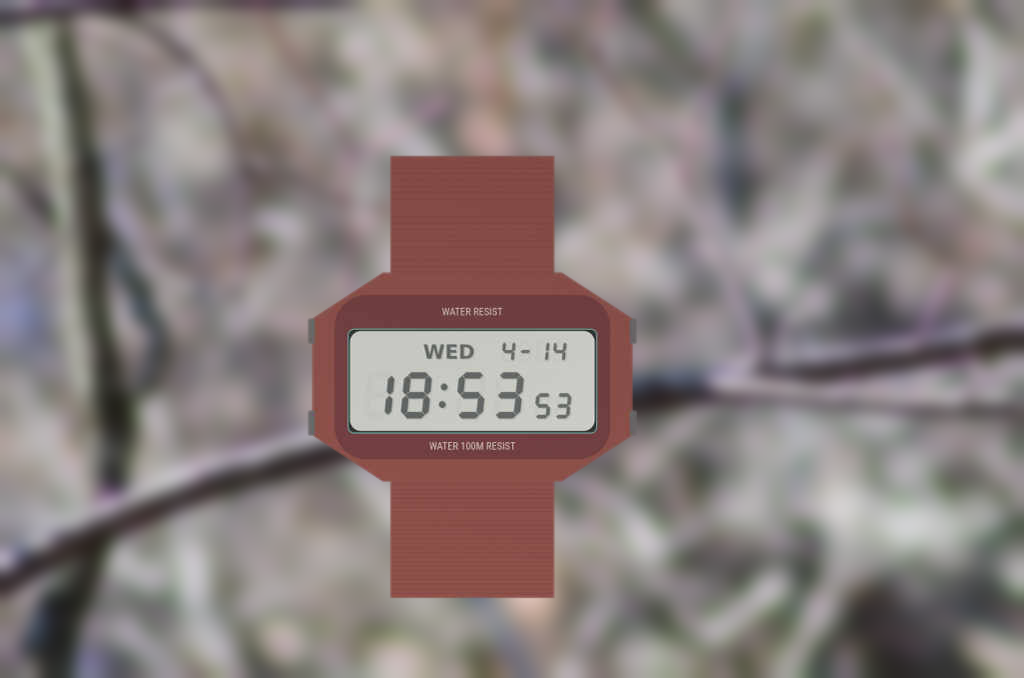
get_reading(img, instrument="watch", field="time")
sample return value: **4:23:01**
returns **18:53:53**
